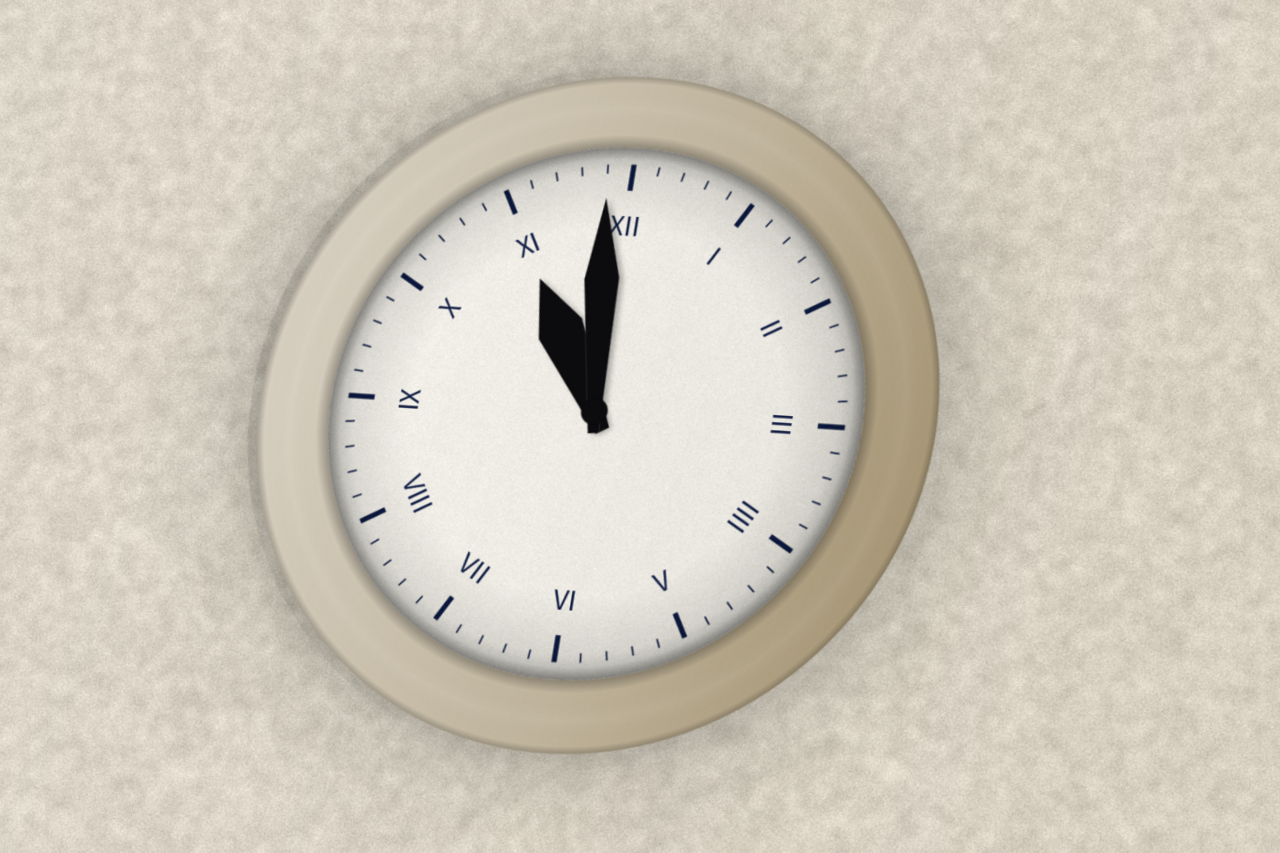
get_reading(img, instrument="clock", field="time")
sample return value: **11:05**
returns **10:59**
